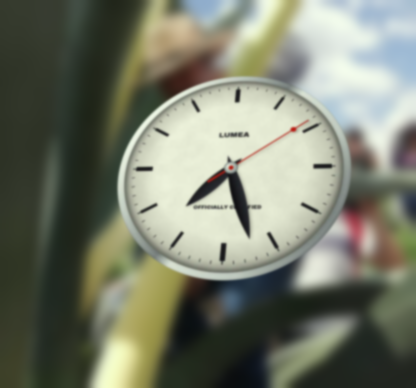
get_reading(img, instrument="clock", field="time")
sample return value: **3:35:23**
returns **7:27:09**
